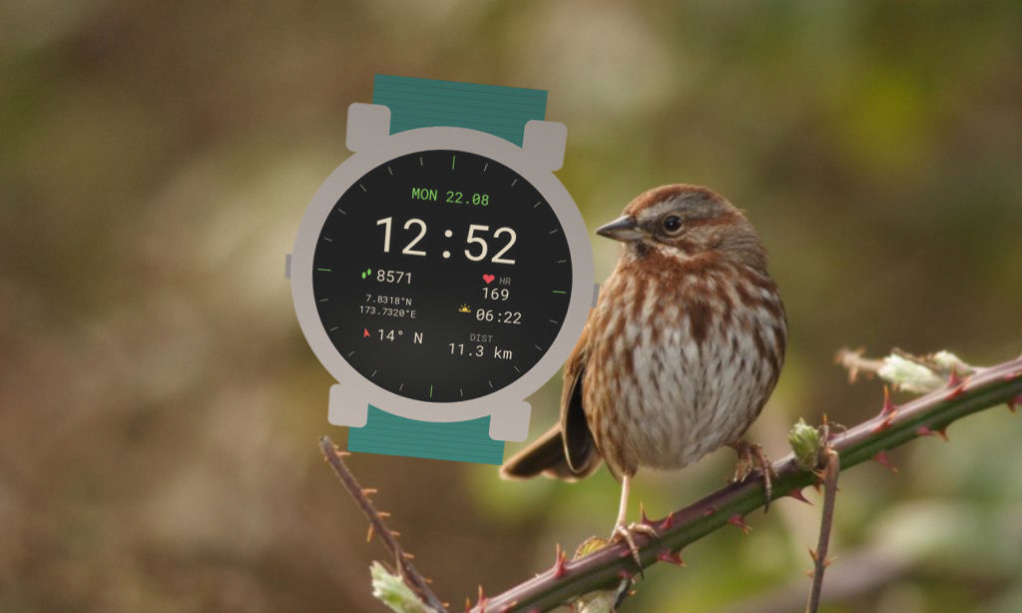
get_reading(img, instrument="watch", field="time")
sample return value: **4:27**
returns **12:52**
